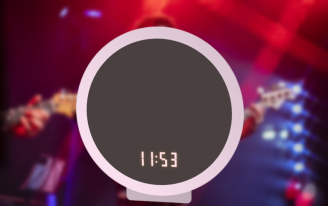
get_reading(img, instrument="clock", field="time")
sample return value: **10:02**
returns **11:53**
